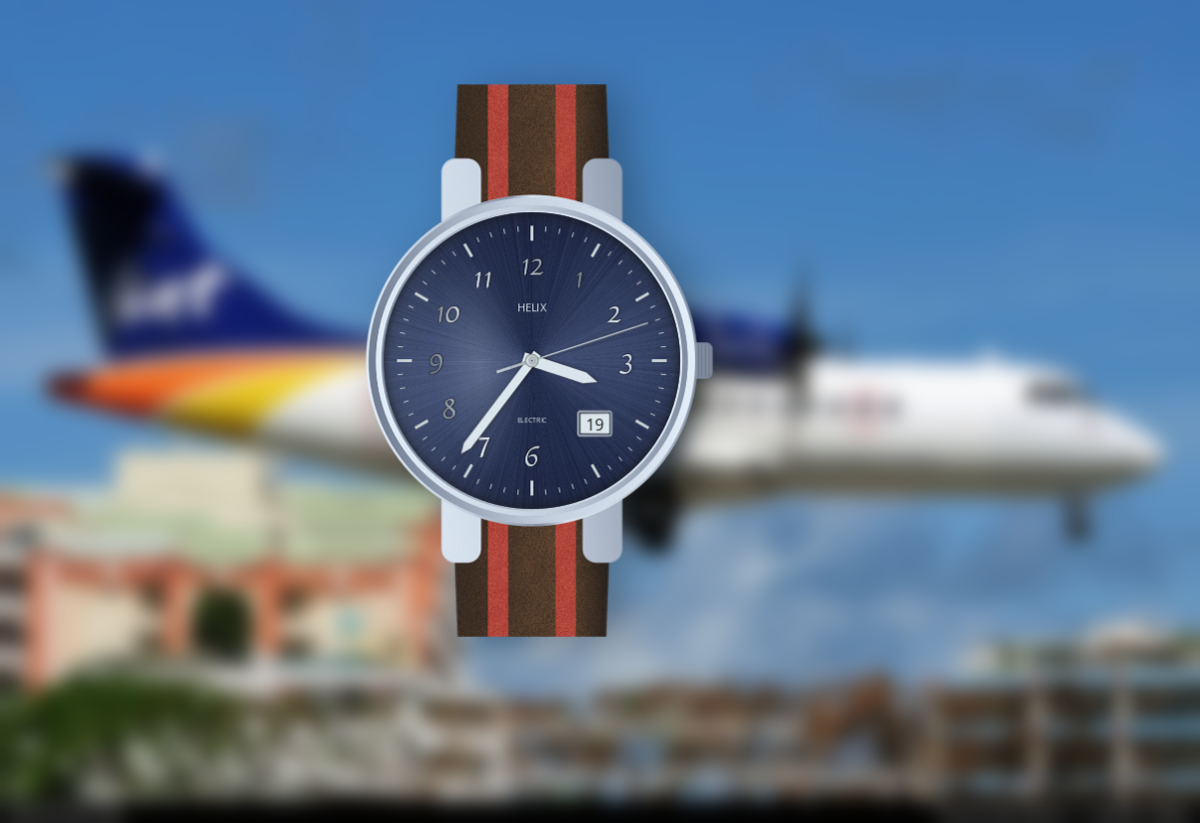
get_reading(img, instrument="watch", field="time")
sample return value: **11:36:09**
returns **3:36:12**
